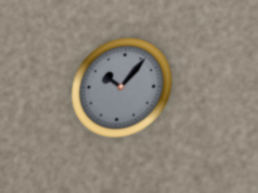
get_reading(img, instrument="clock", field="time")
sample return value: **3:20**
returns **10:06**
